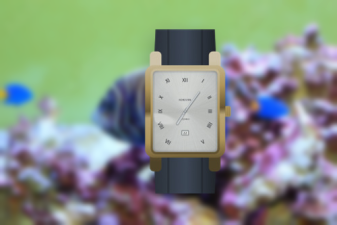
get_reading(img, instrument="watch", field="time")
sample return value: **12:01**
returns **7:06**
